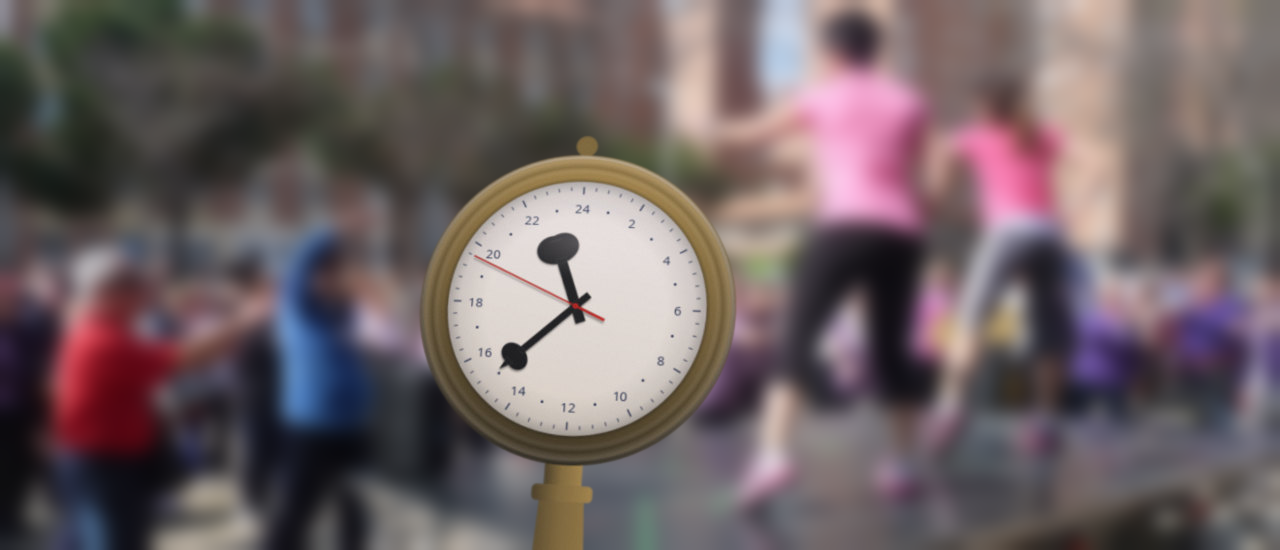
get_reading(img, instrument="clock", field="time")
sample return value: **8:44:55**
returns **22:37:49**
